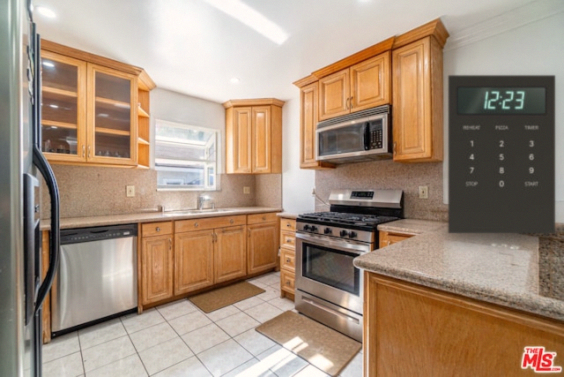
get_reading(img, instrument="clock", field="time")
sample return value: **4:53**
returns **12:23**
